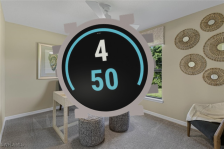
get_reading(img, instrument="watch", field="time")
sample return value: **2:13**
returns **4:50**
